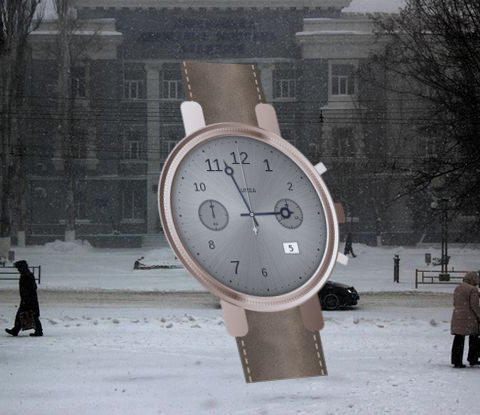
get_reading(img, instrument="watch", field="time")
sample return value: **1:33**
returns **2:57**
